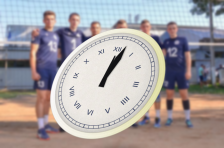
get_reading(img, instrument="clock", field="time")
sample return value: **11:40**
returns **12:02**
